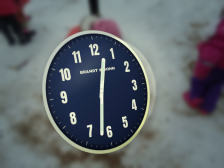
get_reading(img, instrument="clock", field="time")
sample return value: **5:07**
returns **12:32**
